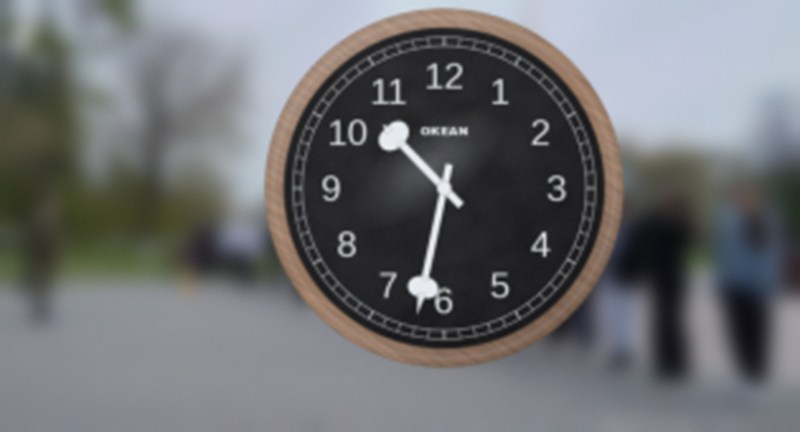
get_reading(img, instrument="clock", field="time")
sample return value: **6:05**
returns **10:32**
